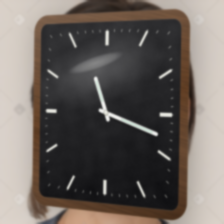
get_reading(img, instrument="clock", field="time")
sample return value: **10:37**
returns **11:18**
